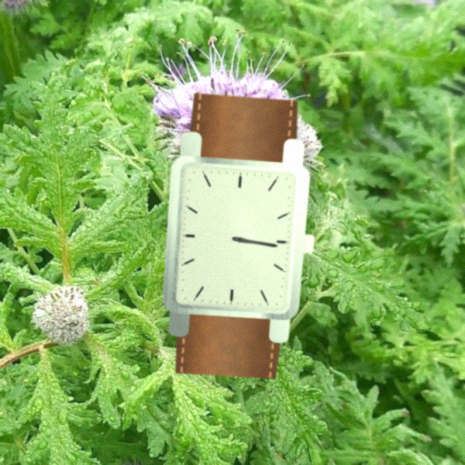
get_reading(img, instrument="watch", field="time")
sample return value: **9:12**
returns **3:16**
